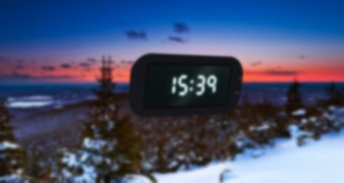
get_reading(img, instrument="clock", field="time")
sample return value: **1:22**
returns **15:39**
